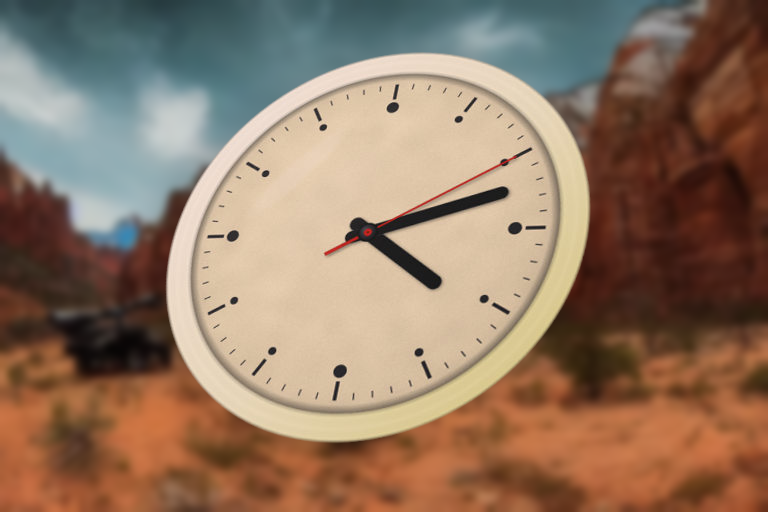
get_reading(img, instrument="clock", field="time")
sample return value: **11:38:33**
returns **4:12:10**
